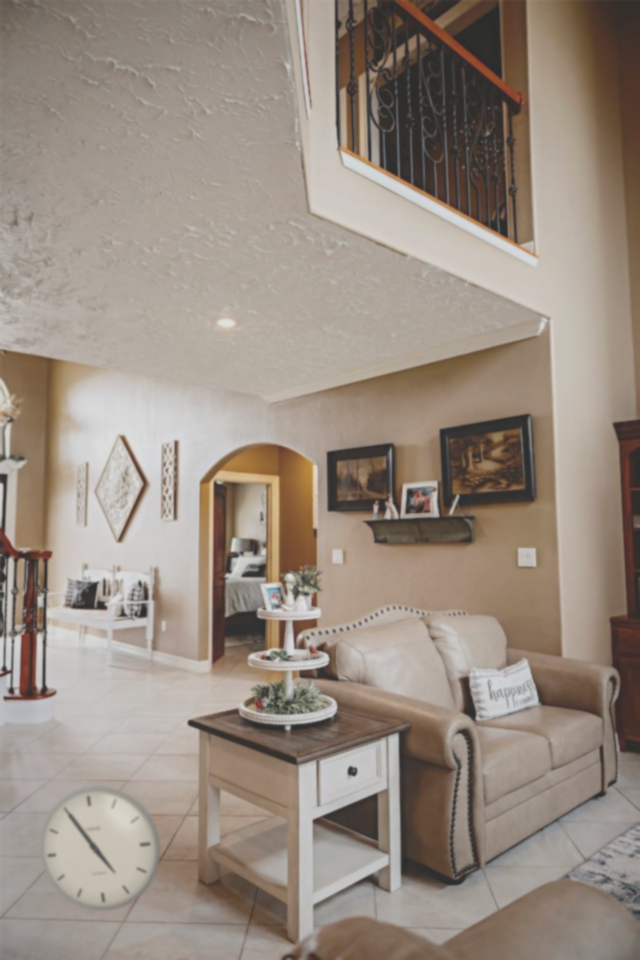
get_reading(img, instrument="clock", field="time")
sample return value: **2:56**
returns **4:55**
